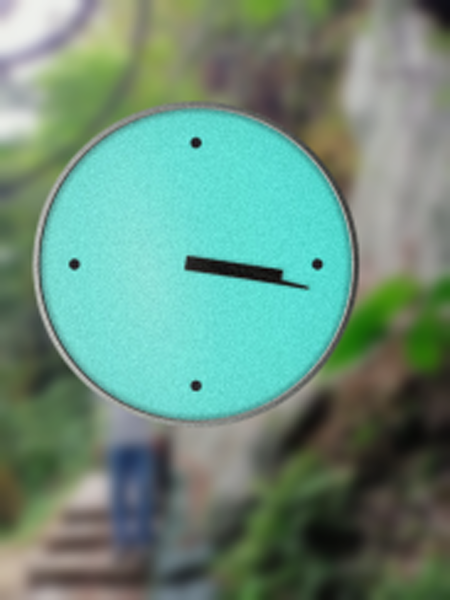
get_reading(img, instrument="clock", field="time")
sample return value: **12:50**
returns **3:17**
